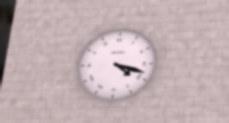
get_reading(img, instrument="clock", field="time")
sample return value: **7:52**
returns **4:18**
